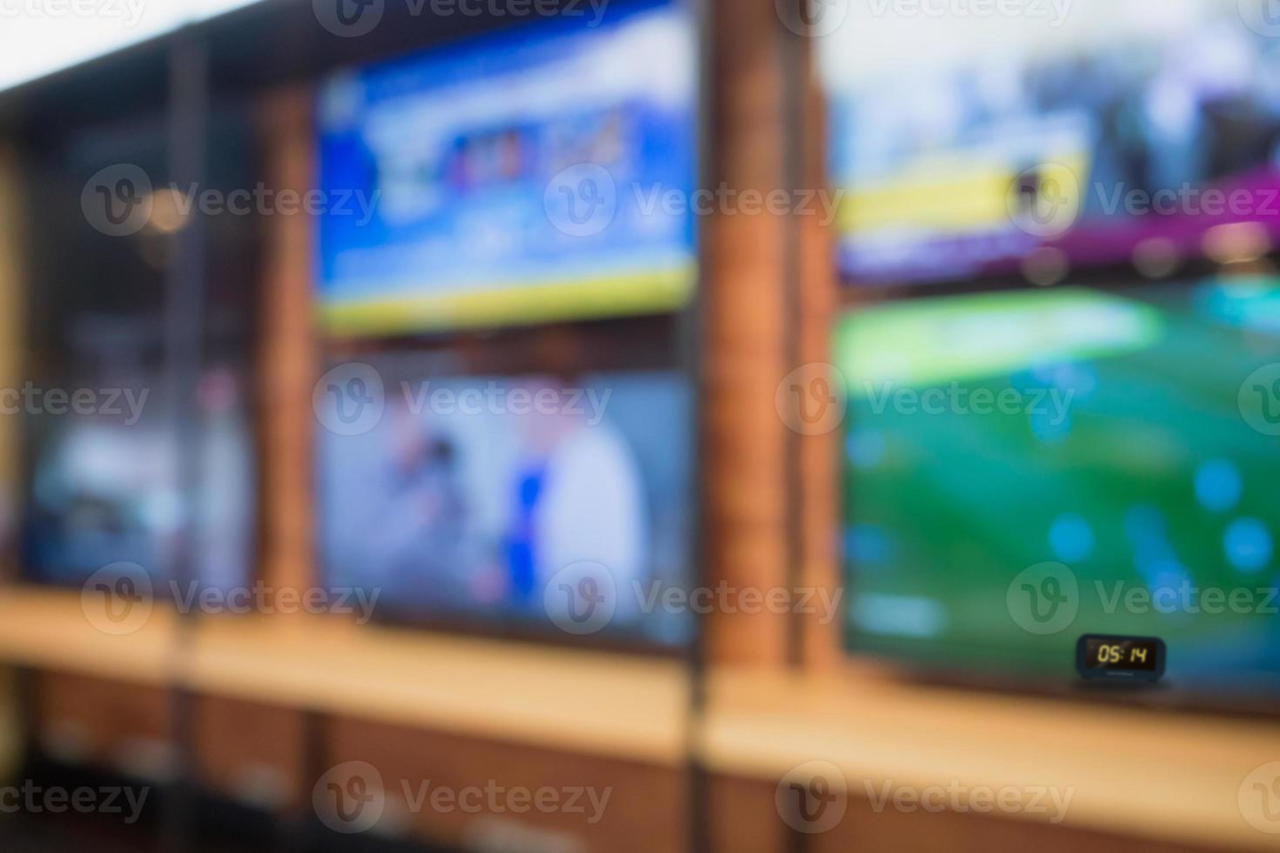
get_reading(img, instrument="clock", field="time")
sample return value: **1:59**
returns **5:14**
